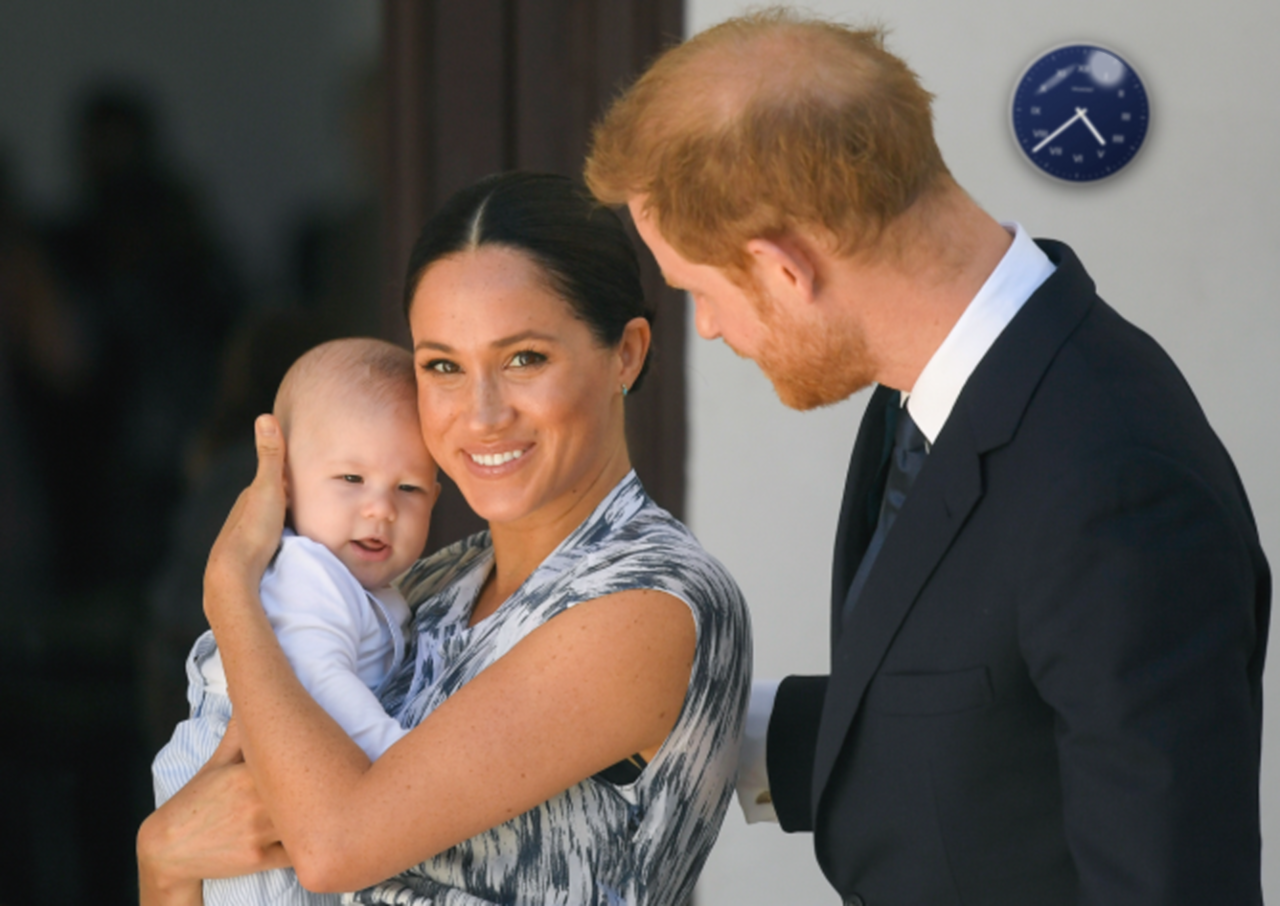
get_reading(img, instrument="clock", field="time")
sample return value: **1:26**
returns **4:38**
